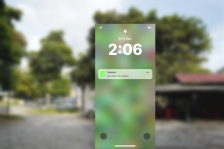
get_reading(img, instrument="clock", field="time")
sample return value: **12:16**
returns **2:06**
